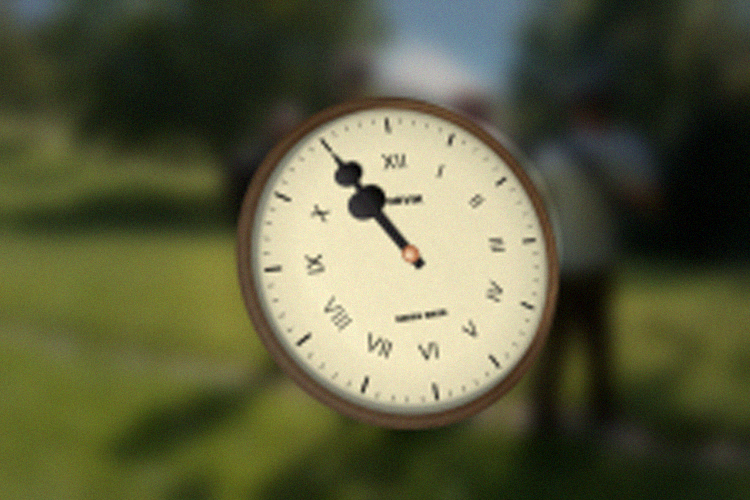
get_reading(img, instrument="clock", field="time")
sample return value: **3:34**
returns **10:55**
